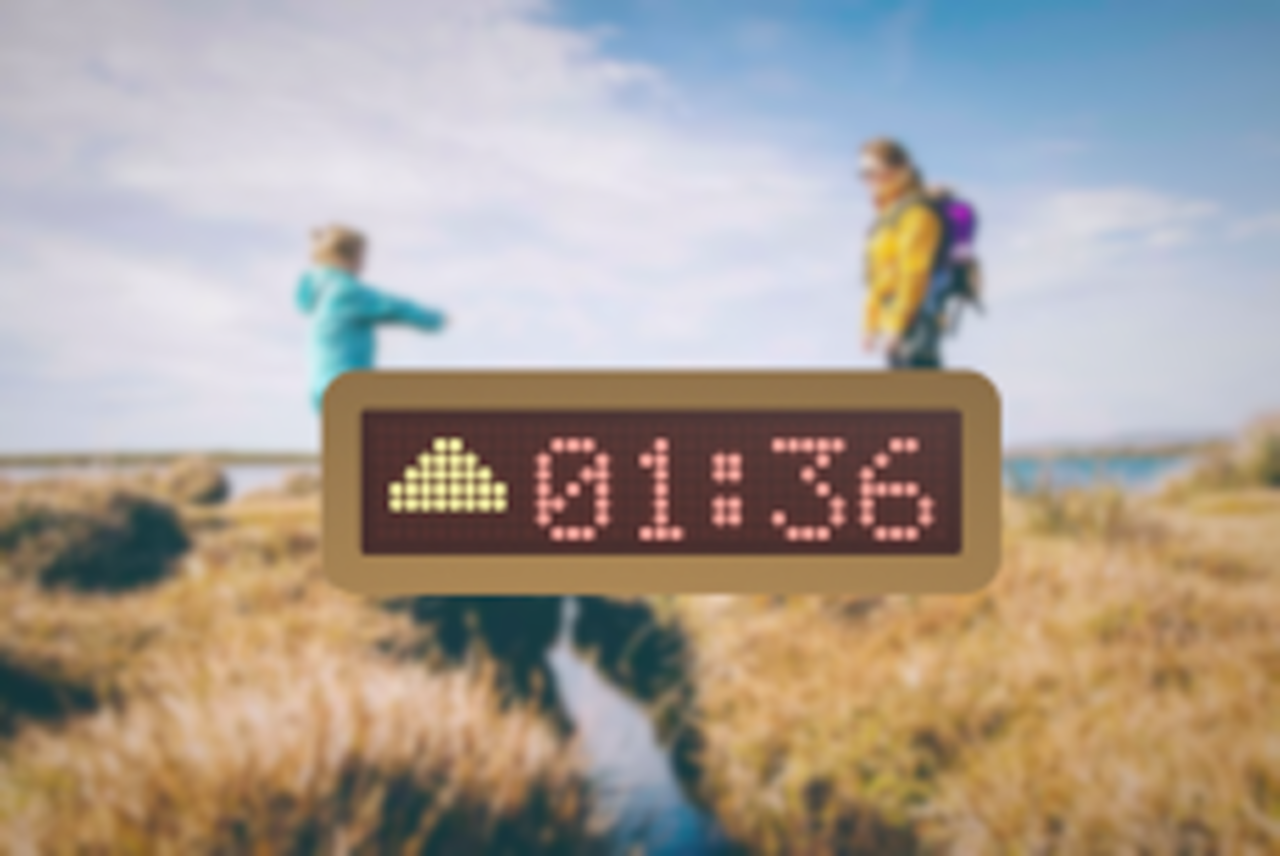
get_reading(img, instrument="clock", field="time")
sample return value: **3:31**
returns **1:36**
